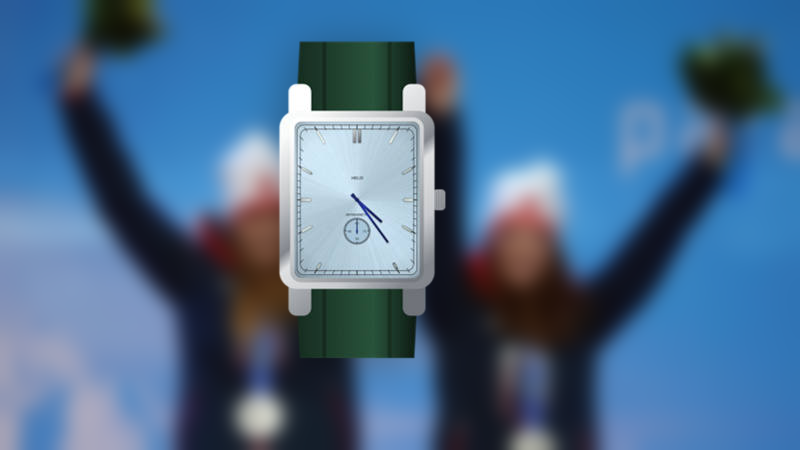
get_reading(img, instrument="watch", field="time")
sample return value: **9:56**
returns **4:24**
